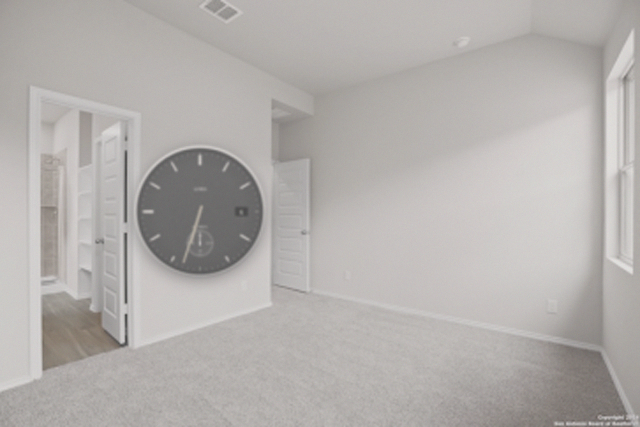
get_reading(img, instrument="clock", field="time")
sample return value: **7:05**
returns **6:33**
